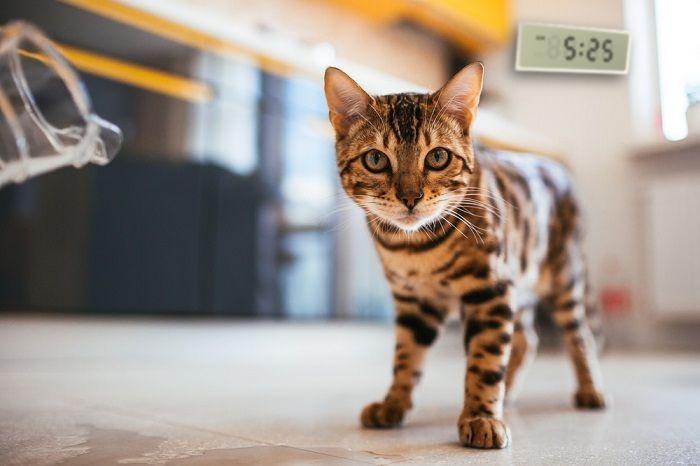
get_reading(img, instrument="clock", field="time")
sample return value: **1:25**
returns **5:25**
